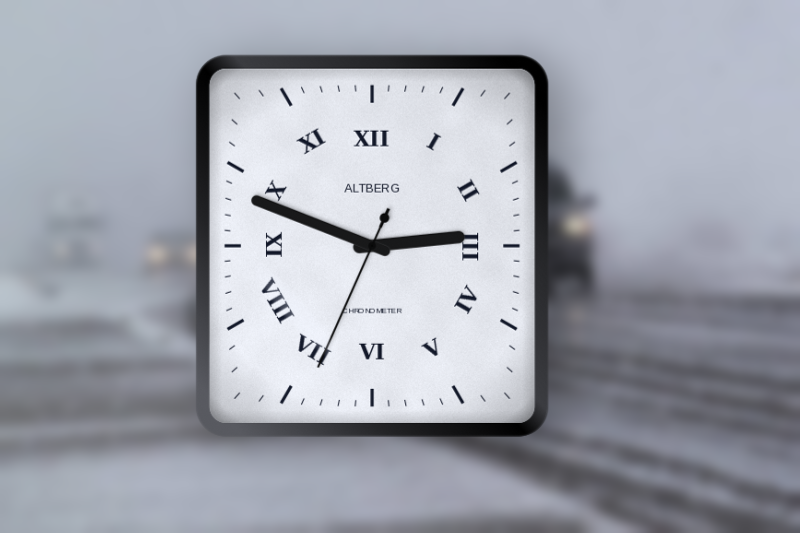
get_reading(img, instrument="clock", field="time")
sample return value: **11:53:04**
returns **2:48:34**
